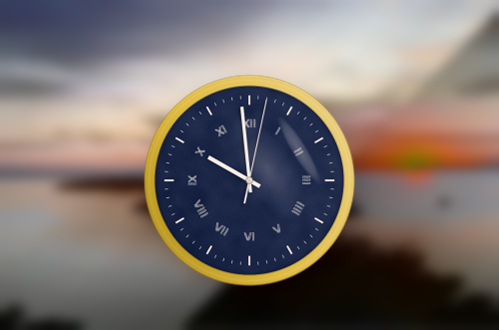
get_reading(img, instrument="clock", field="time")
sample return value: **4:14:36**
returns **9:59:02**
